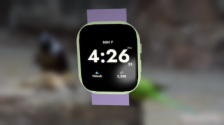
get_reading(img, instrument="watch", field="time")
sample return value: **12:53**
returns **4:26**
